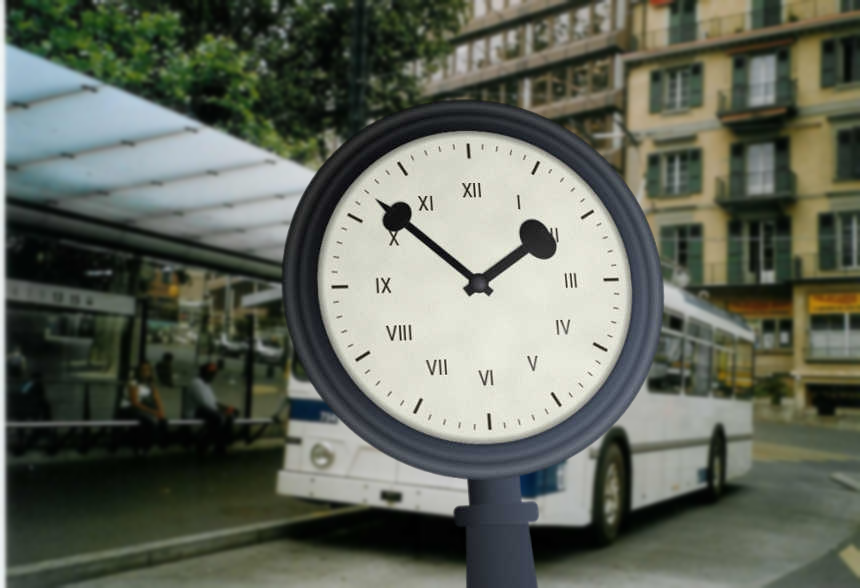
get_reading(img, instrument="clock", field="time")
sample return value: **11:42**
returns **1:52**
